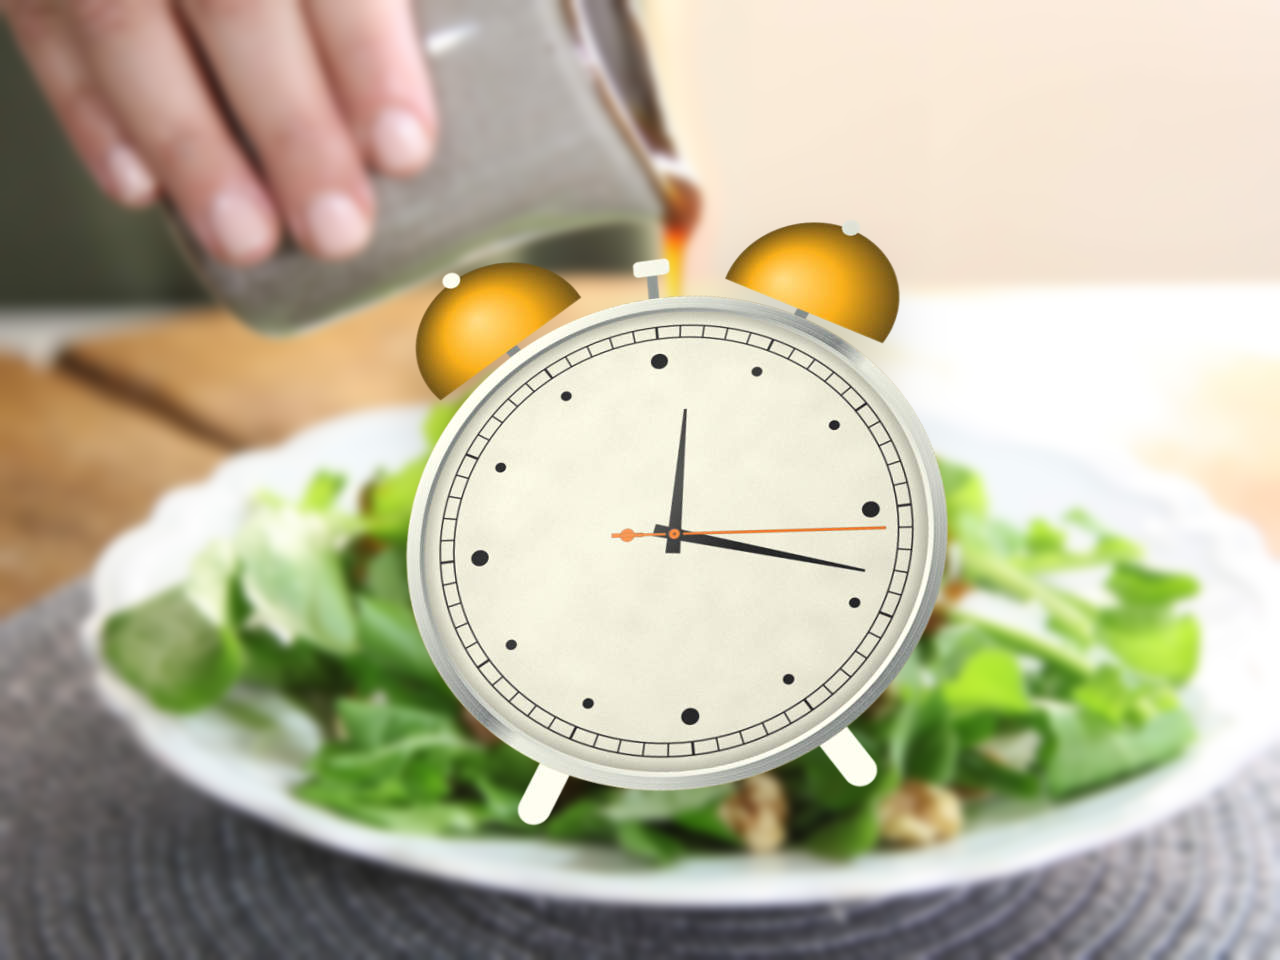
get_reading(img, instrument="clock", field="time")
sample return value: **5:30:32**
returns **12:18:16**
